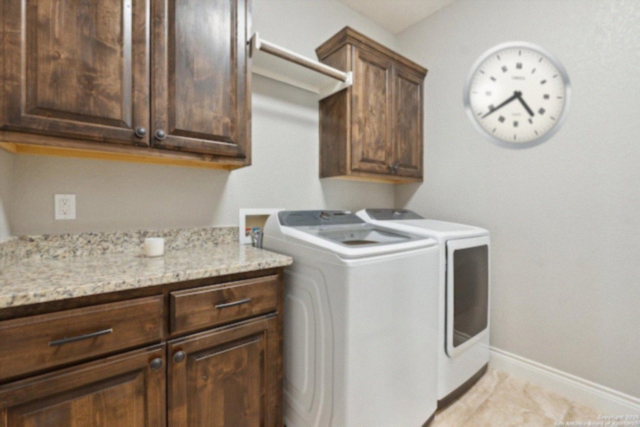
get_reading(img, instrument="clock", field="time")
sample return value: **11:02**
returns **4:39**
